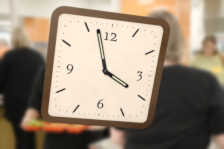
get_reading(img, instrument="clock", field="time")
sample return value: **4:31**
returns **3:57**
